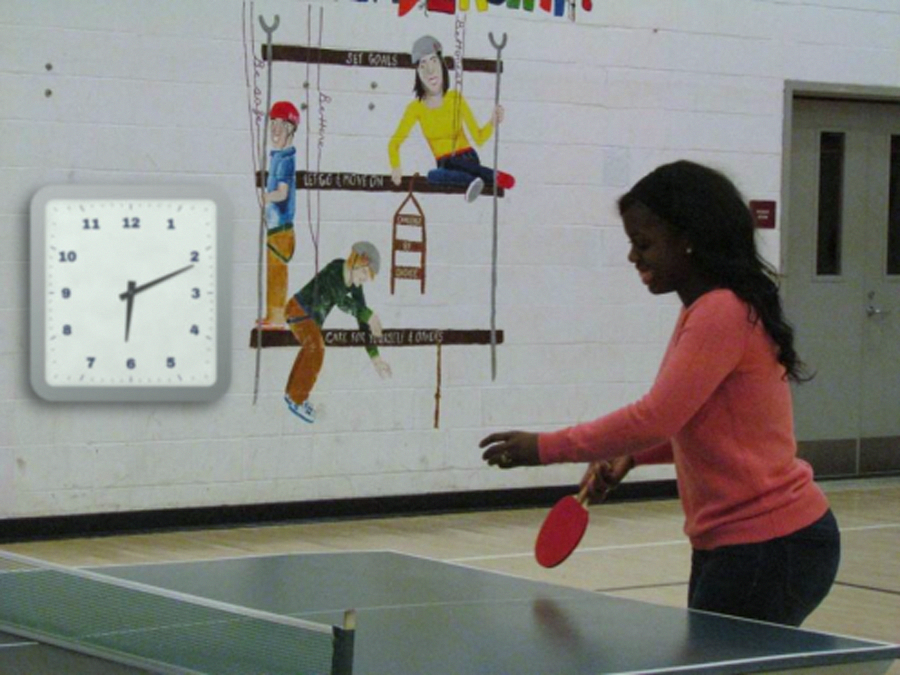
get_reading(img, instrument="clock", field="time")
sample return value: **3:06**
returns **6:11**
